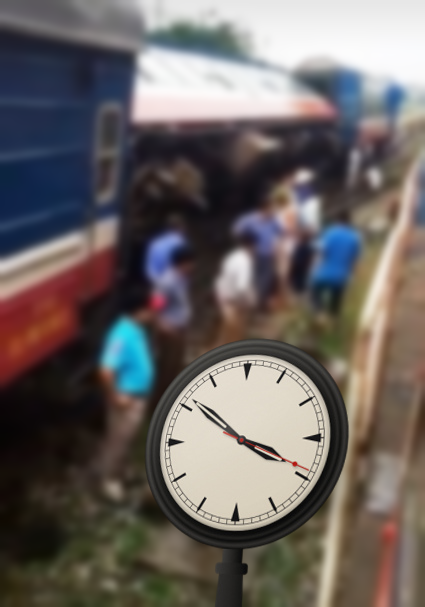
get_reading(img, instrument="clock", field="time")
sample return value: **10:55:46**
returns **3:51:19**
